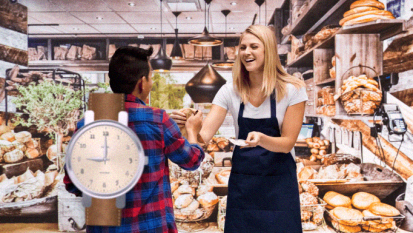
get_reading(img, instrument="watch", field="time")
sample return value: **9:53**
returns **9:00**
